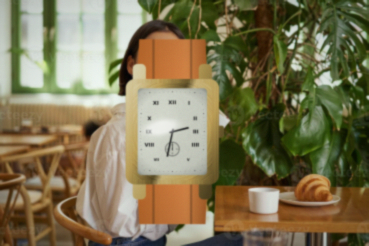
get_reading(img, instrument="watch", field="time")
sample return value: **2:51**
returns **2:32**
